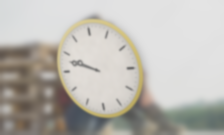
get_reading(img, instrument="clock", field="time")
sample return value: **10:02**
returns **9:48**
